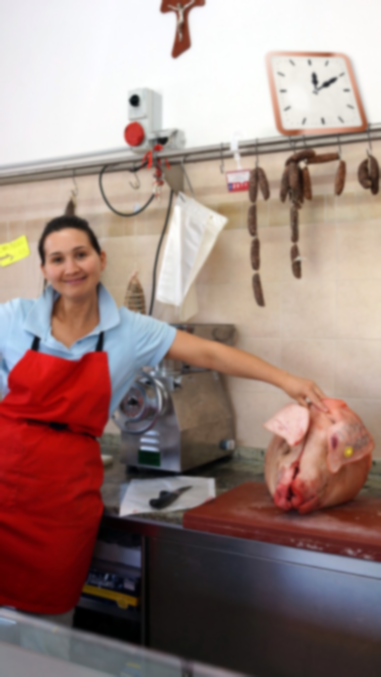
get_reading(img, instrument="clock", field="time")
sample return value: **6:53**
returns **12:10**
